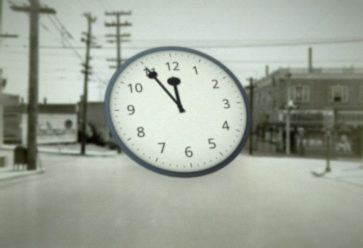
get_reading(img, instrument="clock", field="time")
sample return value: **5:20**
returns **11:55**
